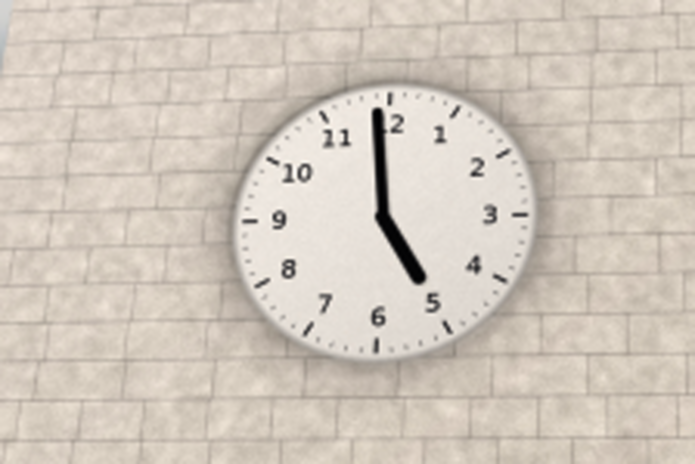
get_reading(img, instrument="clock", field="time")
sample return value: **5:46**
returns **4:59**
